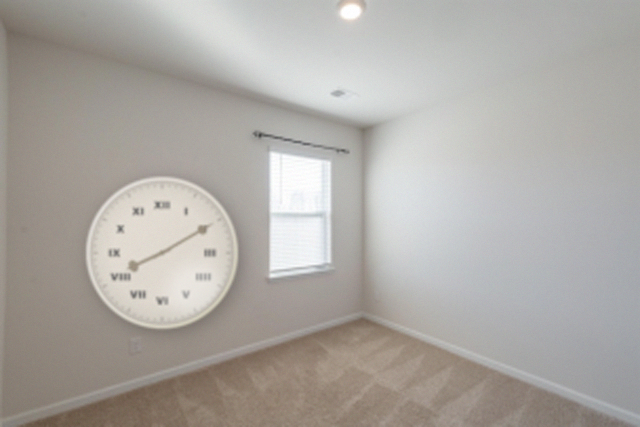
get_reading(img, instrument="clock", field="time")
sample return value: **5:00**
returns **8:10**
